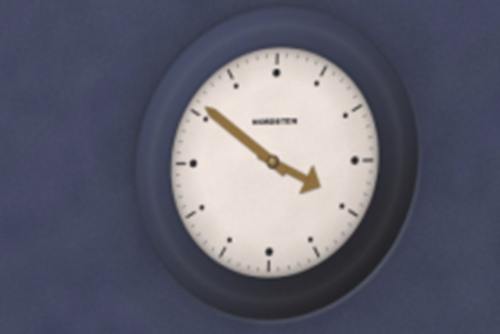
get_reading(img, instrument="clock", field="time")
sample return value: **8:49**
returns **3:51**
